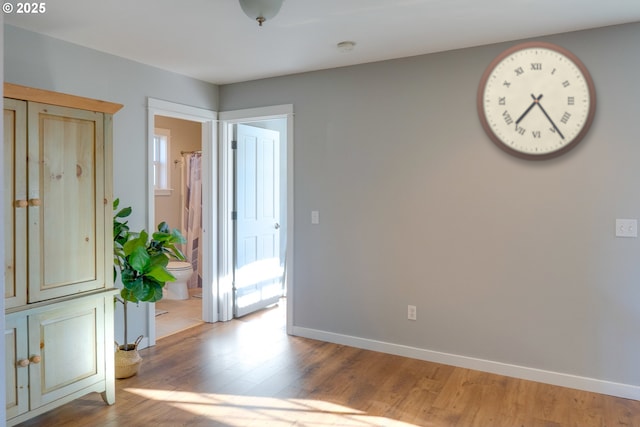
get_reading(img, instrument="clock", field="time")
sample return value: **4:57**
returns **7:24**
